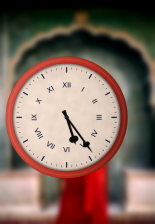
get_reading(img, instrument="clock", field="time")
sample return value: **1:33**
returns **5:24**
